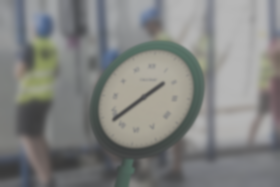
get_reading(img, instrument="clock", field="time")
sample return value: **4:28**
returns **1:38**
